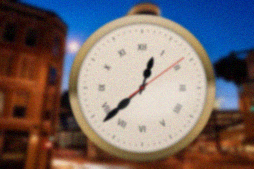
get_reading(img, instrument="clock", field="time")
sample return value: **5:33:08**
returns **12:38:09**
